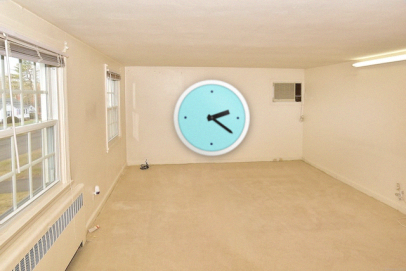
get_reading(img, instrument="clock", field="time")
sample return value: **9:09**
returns **2:21**
